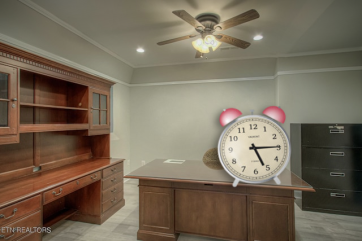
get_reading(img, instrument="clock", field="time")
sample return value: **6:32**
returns **5:15**
